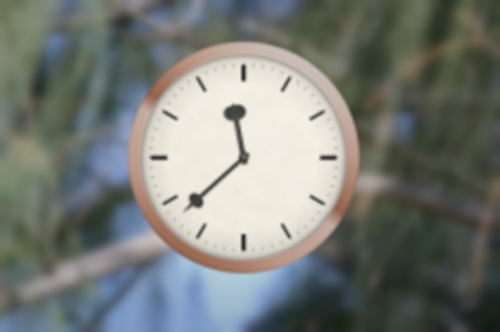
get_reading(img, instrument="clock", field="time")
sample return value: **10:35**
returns **11:38**
